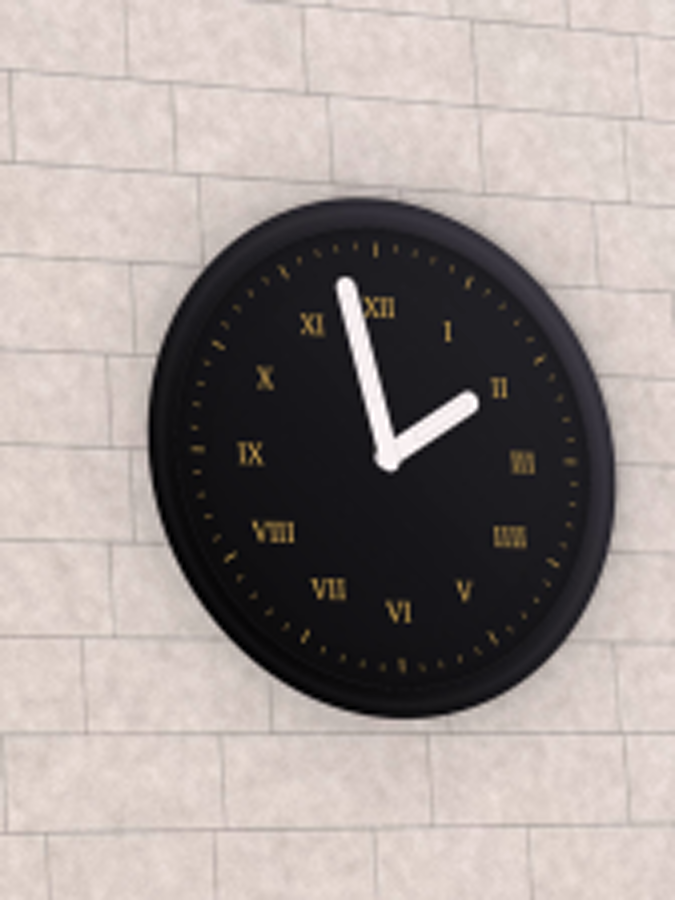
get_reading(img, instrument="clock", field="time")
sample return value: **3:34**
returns **1:58**
